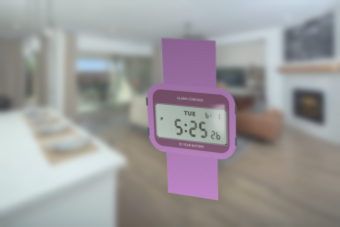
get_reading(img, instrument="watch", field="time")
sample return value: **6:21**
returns **5:25**
